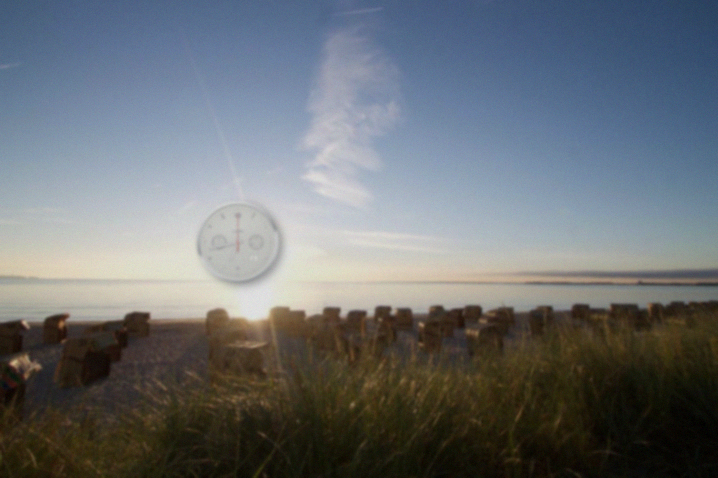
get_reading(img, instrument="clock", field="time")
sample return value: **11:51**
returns **6:43**
